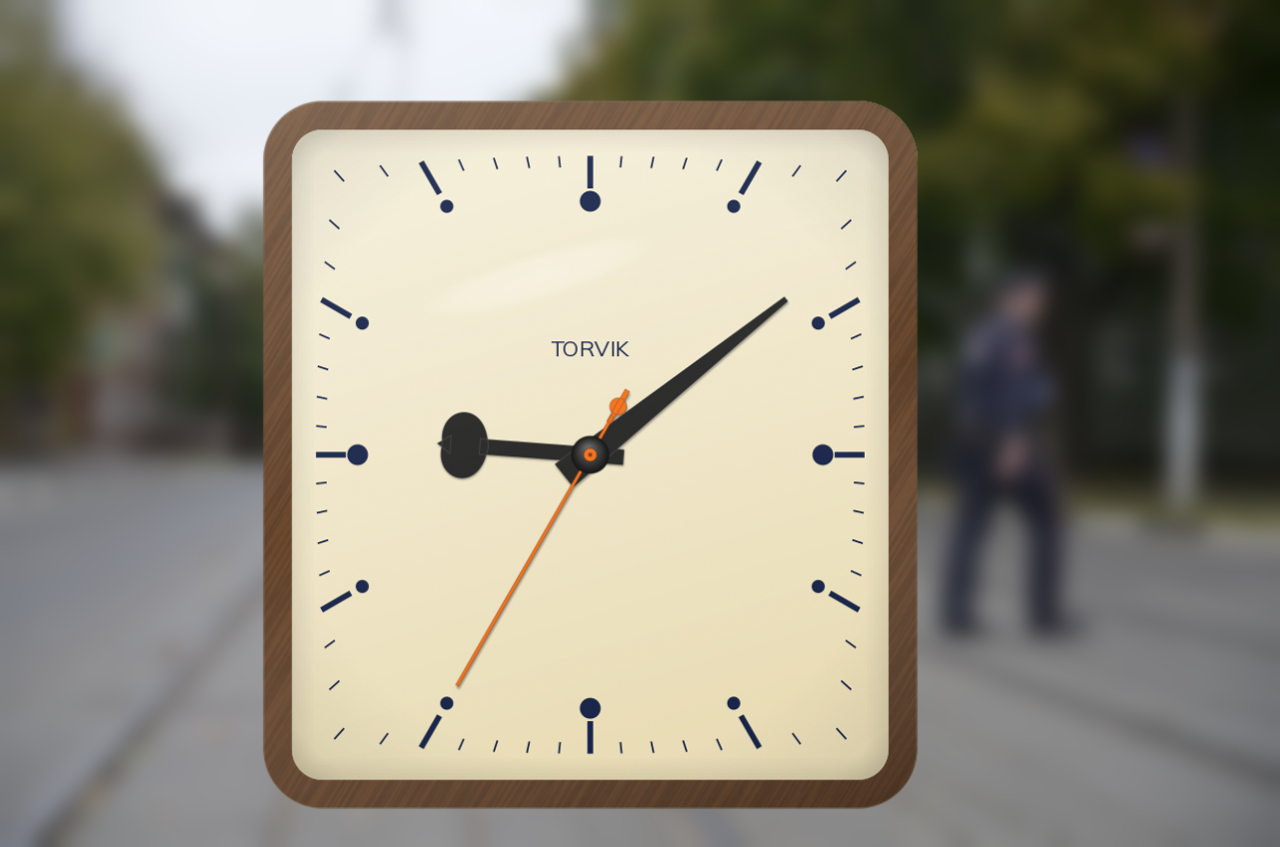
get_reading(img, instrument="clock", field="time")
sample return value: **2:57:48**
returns **9:08:35**
